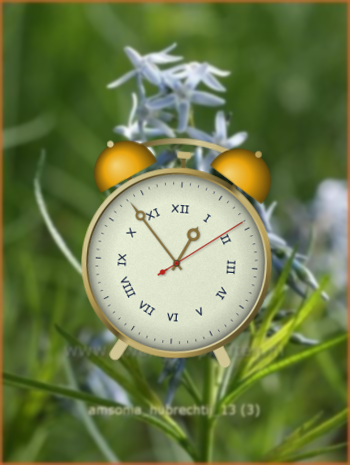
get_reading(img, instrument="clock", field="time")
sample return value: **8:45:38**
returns **12:53:09**
